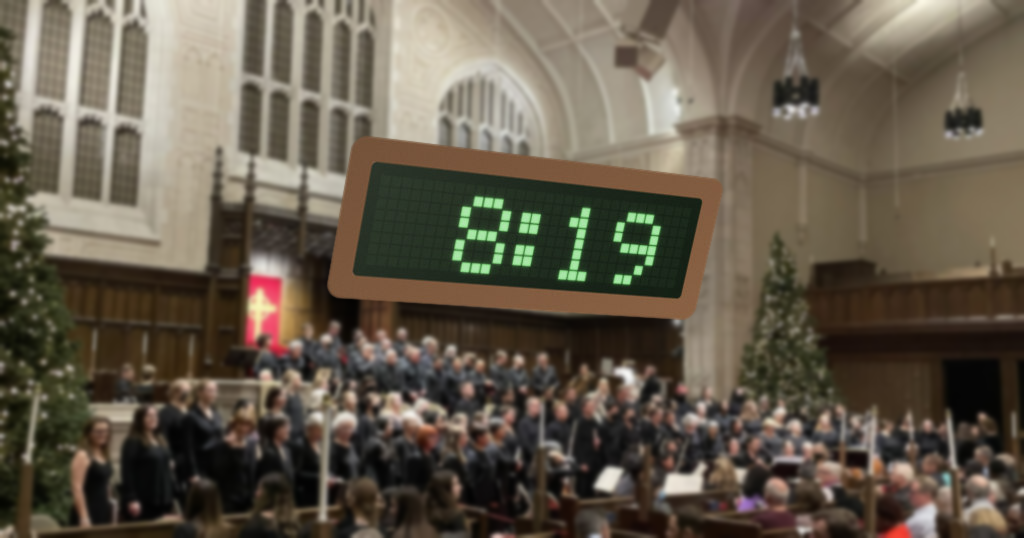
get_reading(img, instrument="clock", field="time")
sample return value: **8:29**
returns **8:19**
